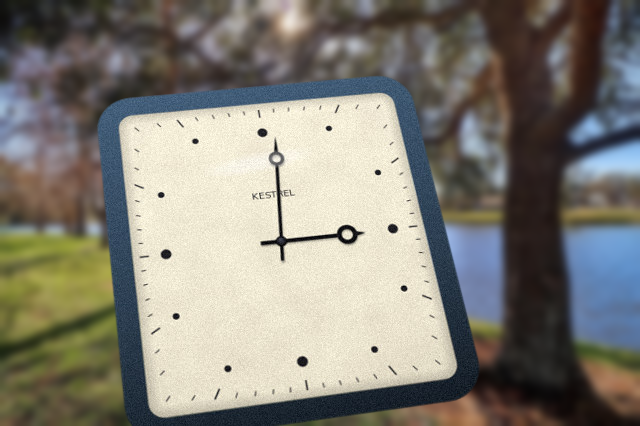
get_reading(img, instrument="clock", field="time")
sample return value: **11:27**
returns **3:01**
